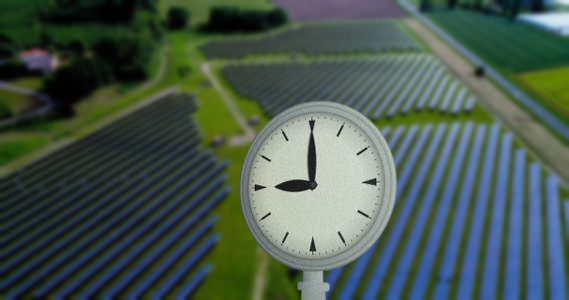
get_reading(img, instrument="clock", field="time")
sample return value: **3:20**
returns **9:00**
